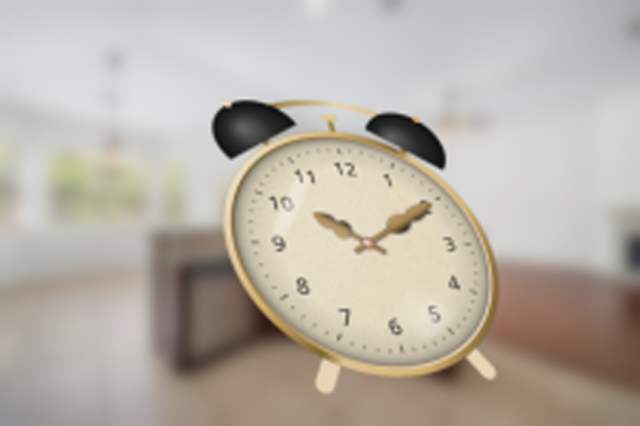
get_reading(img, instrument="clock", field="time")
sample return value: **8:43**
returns **10:10**
